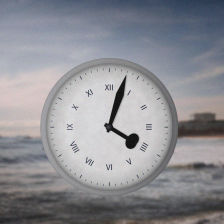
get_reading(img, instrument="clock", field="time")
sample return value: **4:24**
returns **4:03**
